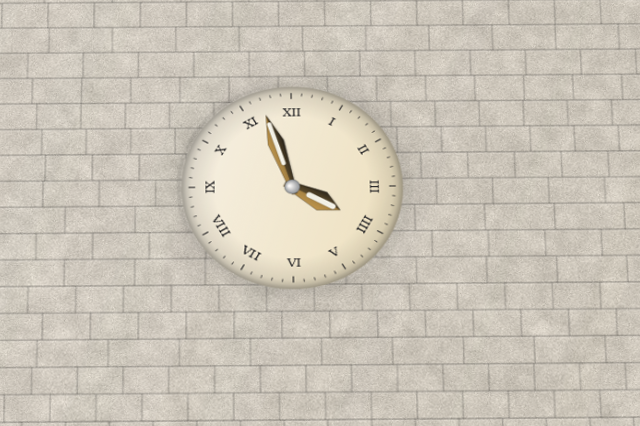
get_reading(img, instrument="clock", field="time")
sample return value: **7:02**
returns **3:57**
